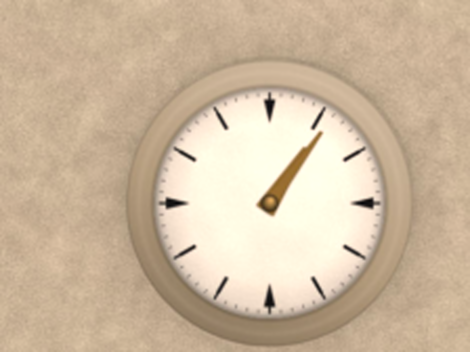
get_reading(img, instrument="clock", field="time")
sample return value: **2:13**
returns **1:06**
